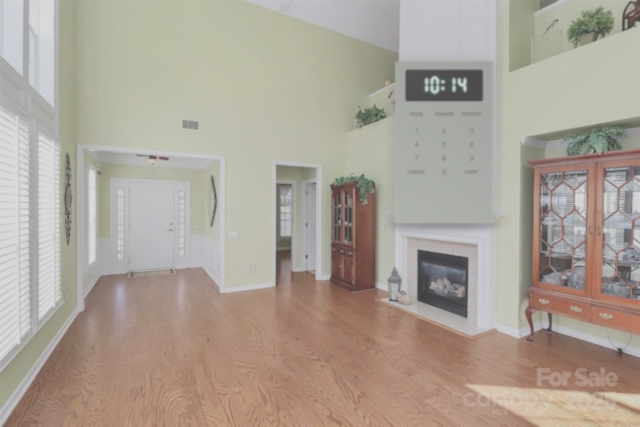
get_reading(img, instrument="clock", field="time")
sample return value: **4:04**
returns **10:14**
